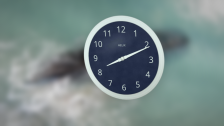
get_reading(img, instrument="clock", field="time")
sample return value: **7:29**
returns **8:11**
